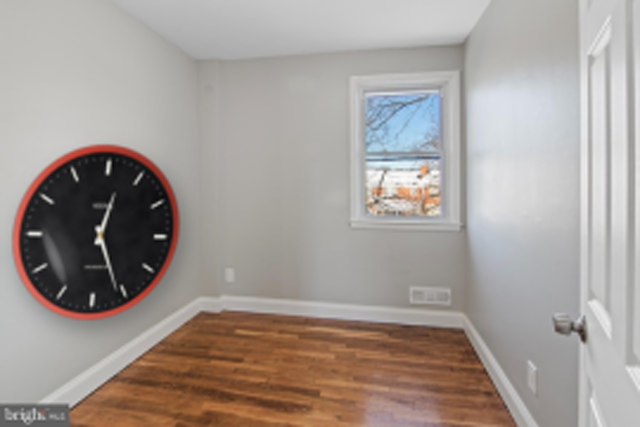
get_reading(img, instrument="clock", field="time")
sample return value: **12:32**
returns **12:26**
